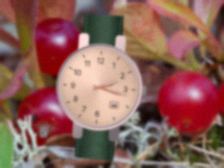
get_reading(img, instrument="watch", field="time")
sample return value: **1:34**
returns **2:17**
